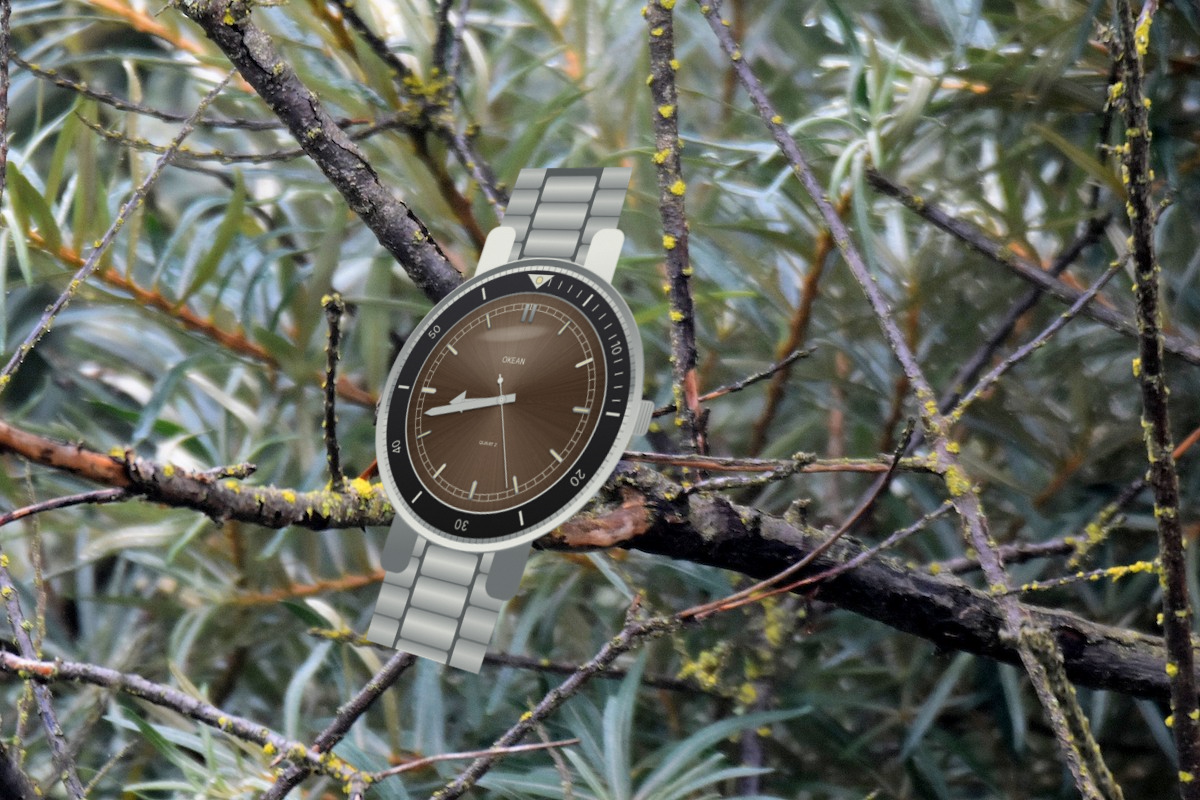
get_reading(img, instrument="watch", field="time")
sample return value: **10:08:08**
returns **8:42:26**
